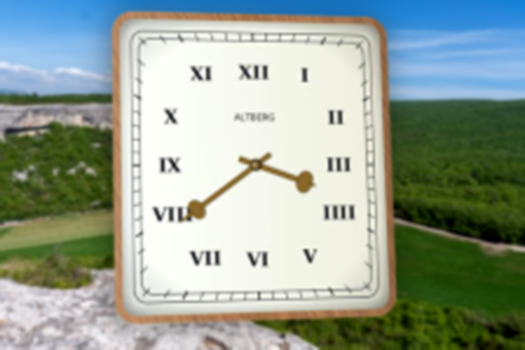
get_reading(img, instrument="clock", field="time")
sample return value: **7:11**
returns **3:39**
